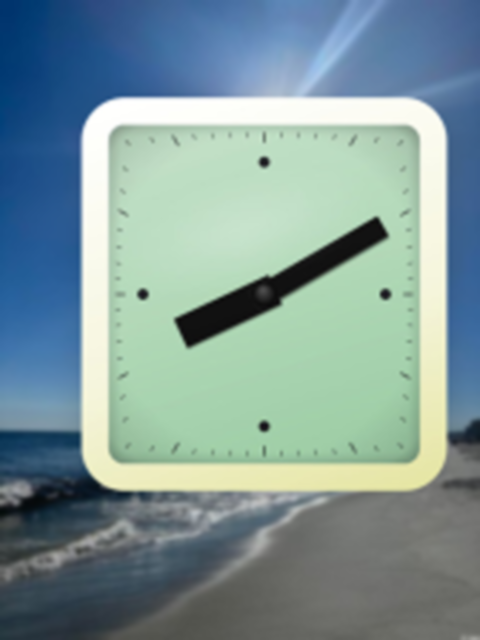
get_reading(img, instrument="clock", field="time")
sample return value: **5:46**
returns **8:10**
